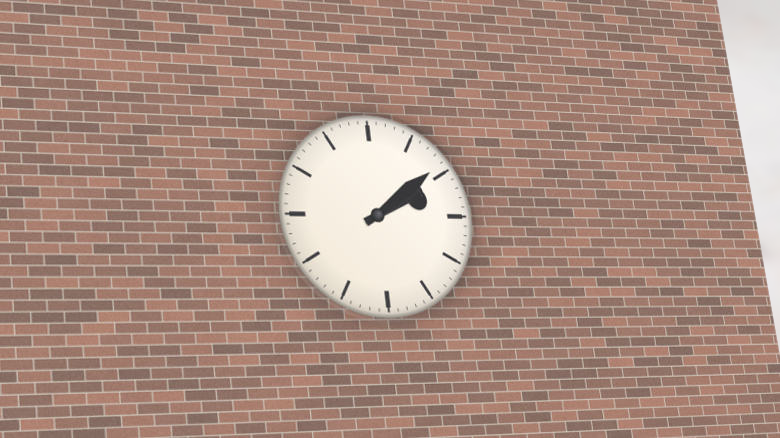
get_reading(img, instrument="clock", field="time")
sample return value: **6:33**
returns **2:09**
